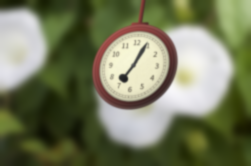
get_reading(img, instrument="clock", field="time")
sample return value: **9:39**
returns **7:04**
